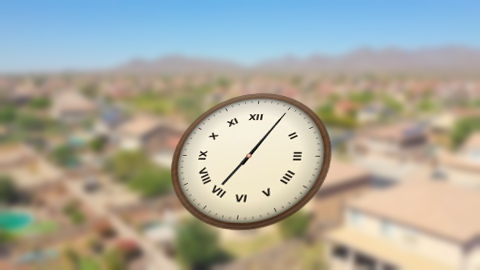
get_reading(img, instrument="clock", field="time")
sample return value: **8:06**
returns **7:05**
